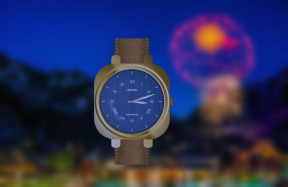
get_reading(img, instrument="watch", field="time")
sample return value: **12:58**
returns **3:12**
